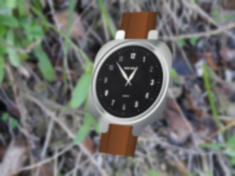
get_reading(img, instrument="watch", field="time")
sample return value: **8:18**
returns **12:53**
